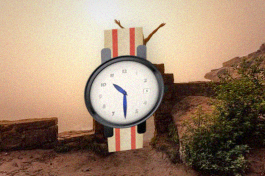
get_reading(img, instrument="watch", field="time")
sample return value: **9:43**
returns **10:30**
